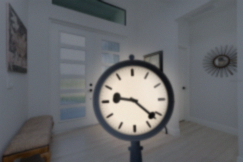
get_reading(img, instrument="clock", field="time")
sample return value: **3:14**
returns **9:22**
